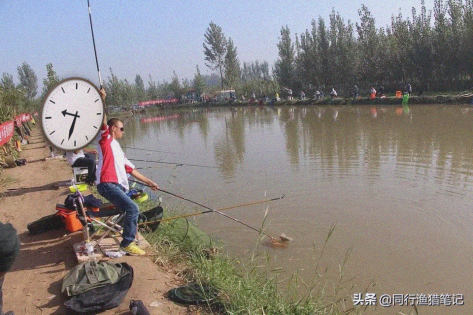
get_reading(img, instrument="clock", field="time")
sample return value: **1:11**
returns **9:33**
